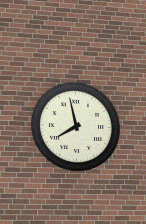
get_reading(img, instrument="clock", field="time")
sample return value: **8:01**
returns **7:58**
